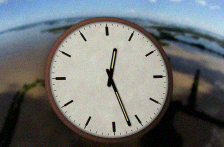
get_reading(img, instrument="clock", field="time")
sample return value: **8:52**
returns **12:27**
